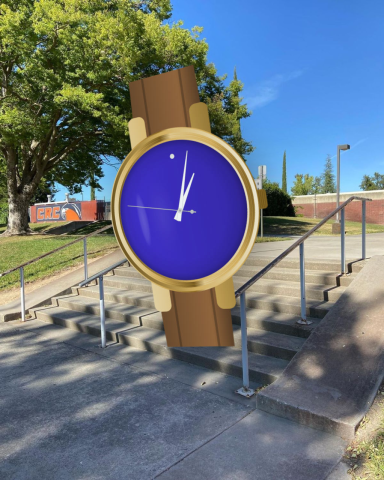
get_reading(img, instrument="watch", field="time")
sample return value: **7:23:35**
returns **1:02:47**
